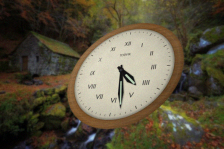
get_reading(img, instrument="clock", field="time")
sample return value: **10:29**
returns **4:28**
